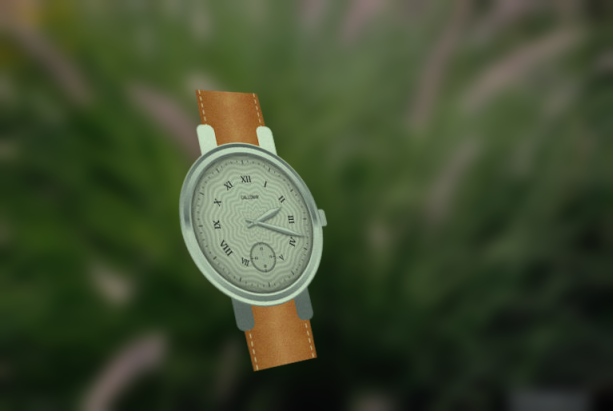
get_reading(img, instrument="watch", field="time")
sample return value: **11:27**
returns **2:18**
